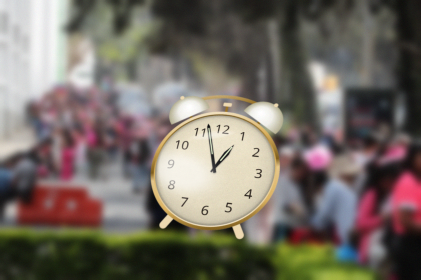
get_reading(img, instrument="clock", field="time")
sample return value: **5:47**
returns **12:57**
